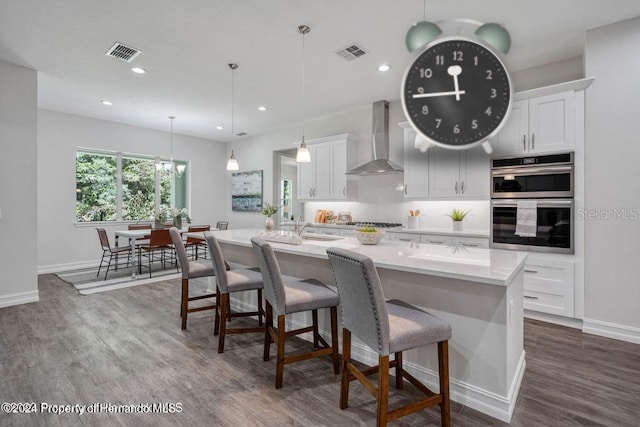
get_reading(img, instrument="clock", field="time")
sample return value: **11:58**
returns **11:44**
